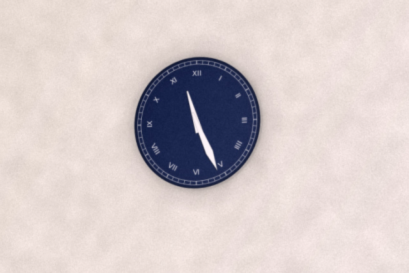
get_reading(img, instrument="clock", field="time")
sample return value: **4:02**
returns **11:26**
